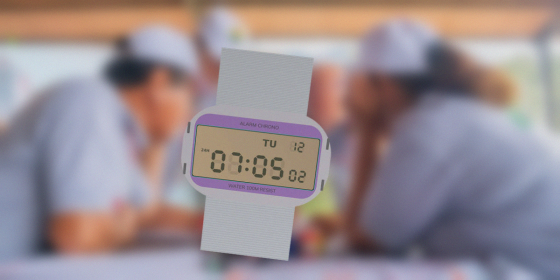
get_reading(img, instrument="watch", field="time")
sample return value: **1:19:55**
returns **7:05:02**
